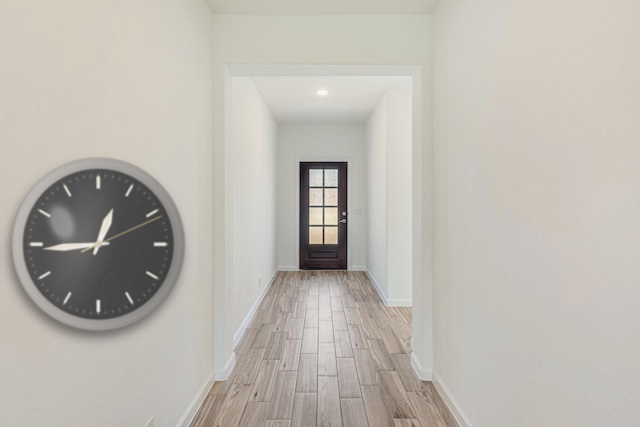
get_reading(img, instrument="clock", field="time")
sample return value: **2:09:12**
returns **12:44:11**
